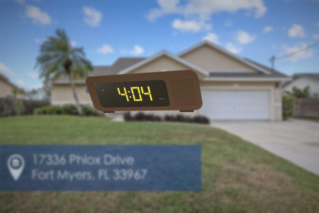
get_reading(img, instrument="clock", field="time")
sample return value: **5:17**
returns **4:04**
